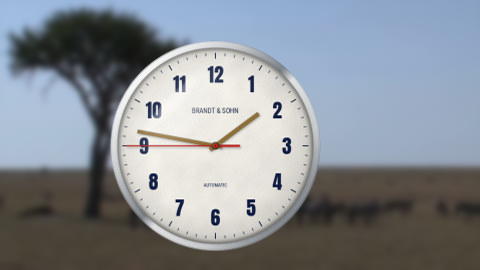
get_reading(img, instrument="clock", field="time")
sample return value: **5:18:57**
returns **1:46:45**
